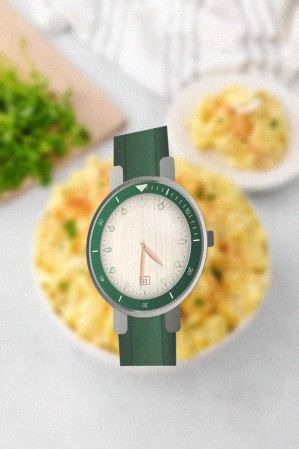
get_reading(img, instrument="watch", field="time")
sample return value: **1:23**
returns **4:31**
